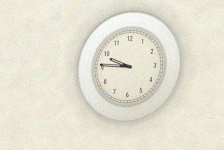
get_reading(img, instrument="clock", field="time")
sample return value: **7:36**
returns **9:46**
